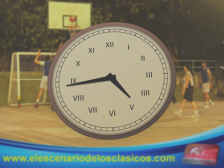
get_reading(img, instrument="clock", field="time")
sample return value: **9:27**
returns **4:44**
